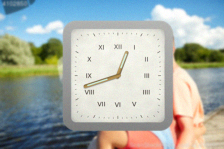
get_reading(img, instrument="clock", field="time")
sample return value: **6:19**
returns **12:42**
